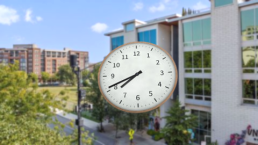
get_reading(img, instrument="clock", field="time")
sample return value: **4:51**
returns **7:41**
